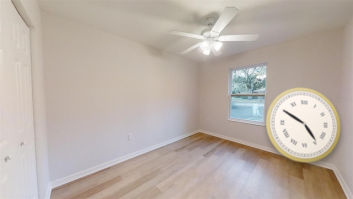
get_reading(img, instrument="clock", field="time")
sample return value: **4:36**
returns **4:50**
